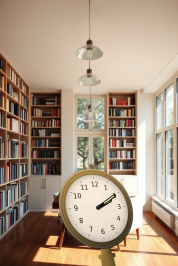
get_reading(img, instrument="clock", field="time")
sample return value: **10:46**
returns **2:10**
